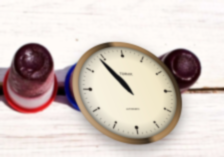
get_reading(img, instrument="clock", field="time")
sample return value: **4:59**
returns **10:54**
